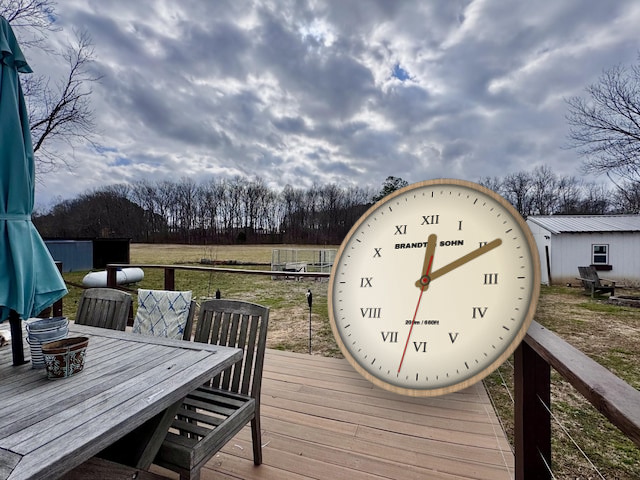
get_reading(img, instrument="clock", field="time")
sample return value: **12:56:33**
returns **12:10:32**
